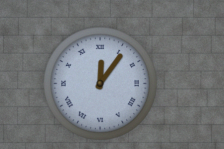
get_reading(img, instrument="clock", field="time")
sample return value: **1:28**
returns **12:06**
